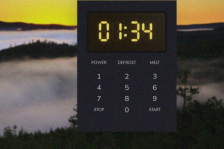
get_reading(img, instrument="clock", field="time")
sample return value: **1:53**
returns **1:34**
